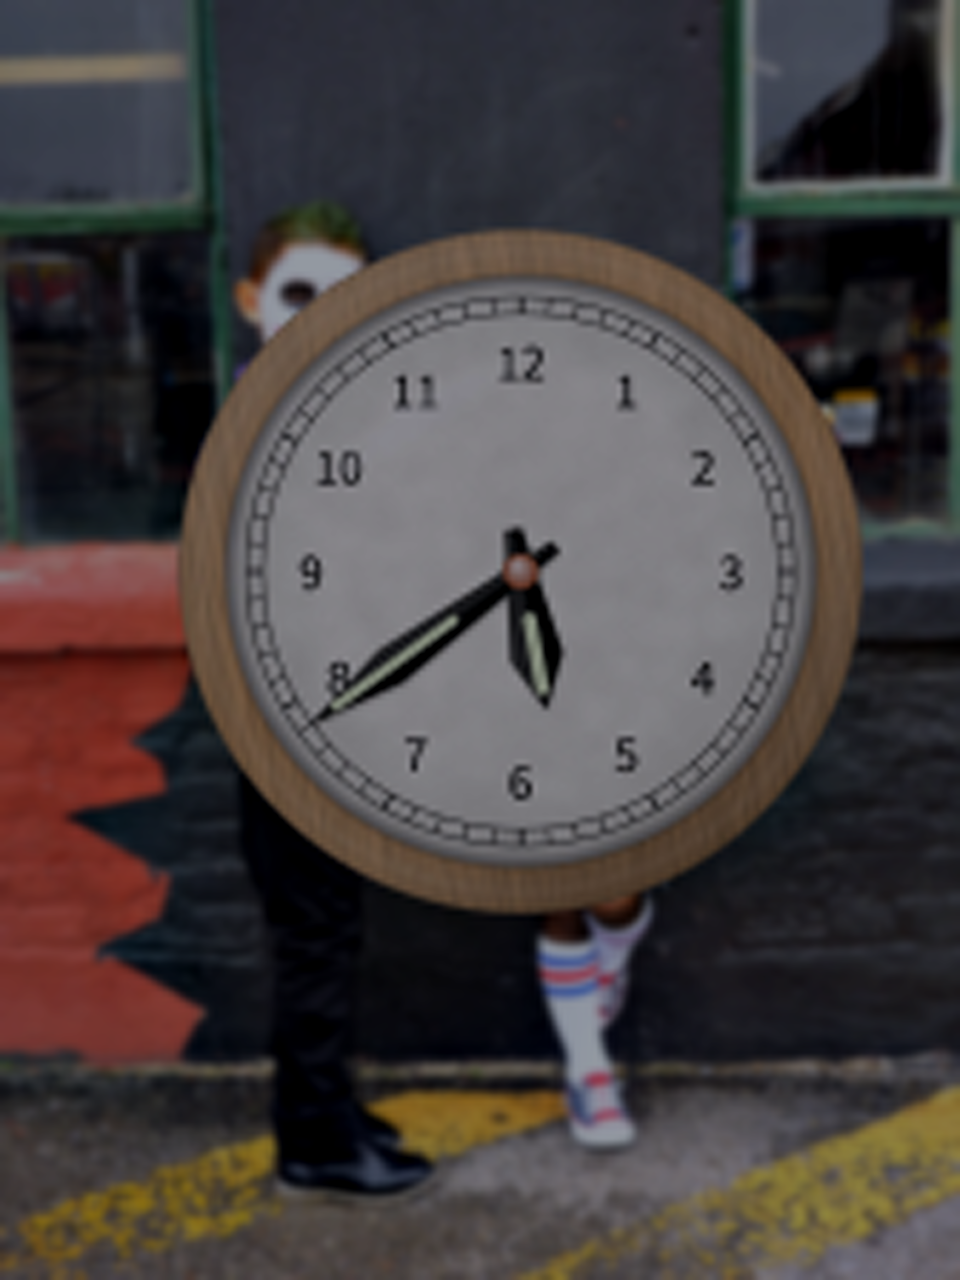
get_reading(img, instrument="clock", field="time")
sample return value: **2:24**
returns **5:39**
